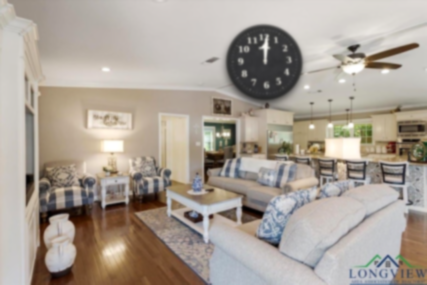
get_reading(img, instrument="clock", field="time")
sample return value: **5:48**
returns **12:01**
